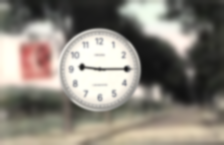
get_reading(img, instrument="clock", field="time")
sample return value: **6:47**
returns **9:15**
